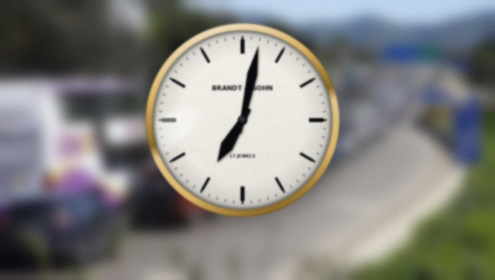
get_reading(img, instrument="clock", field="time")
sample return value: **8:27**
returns **7:02**
